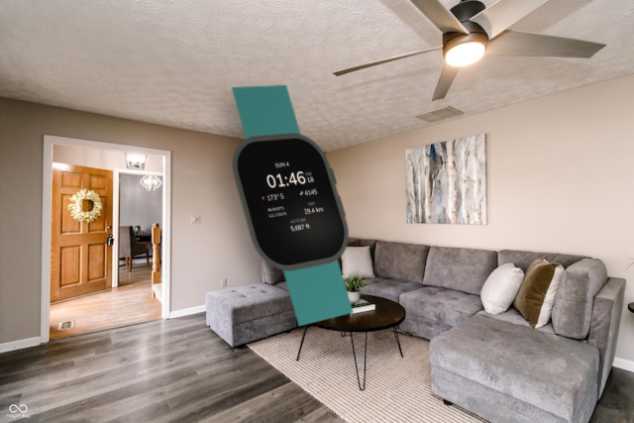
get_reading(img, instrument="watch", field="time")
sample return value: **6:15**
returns **1:46**
